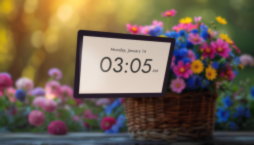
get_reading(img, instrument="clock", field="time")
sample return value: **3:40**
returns **3:05**
